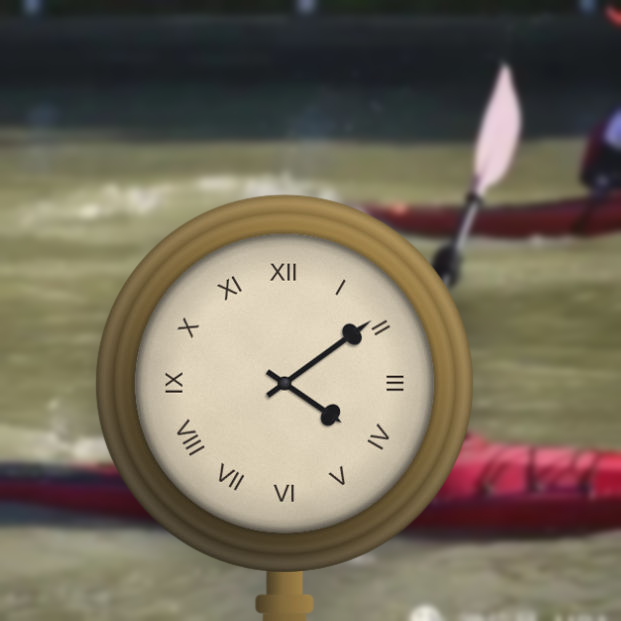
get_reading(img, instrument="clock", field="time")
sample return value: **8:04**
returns **4:09**
